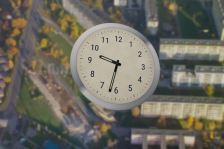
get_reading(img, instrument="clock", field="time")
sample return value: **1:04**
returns **9:32**
